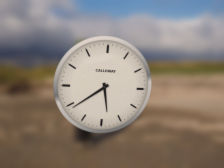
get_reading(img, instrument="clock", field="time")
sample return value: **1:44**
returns **5:39**
